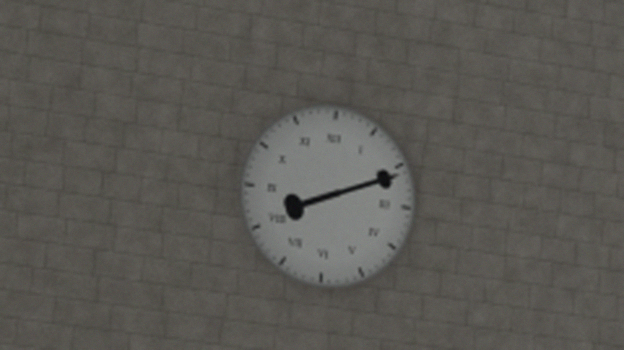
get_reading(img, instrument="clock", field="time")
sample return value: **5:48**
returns **8:11**
